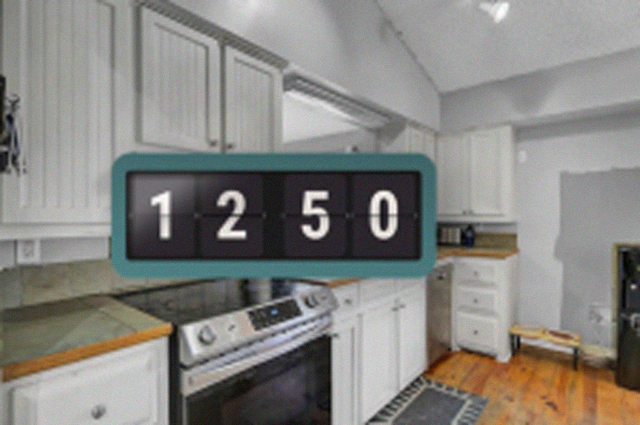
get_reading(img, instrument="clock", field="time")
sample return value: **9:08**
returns **12:50**
